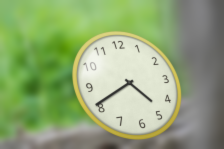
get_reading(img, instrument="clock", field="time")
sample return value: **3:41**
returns **4:41**
